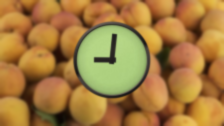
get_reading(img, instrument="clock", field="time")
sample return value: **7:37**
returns **9:01**
